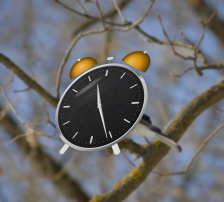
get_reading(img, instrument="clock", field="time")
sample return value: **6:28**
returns **11:26**
